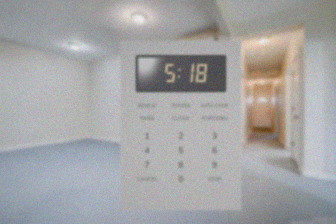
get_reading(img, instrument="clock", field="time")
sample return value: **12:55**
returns **5:18**
